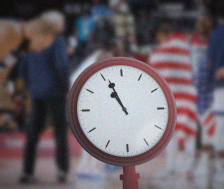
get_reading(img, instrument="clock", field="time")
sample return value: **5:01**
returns **10:56**
